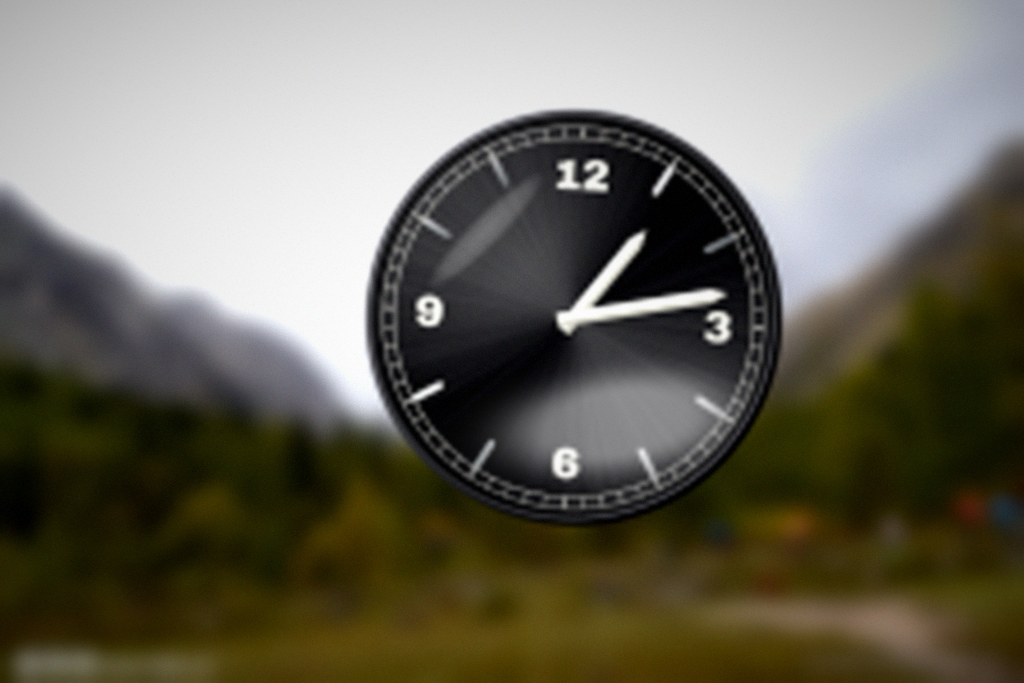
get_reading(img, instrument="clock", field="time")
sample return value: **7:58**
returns **1:13**
